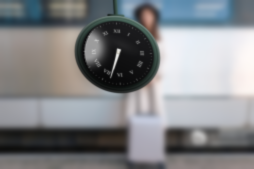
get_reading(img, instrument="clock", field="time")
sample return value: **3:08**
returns **6:33**
